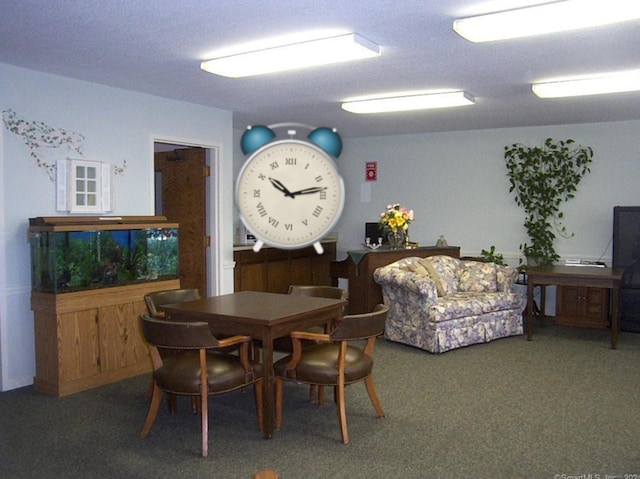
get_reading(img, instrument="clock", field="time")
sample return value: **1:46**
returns **10:13**
